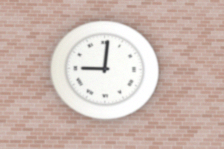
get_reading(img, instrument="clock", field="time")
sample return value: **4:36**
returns **9:01**
